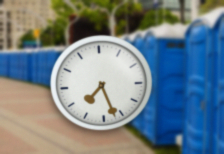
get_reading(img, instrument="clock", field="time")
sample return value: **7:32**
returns **7:27**
